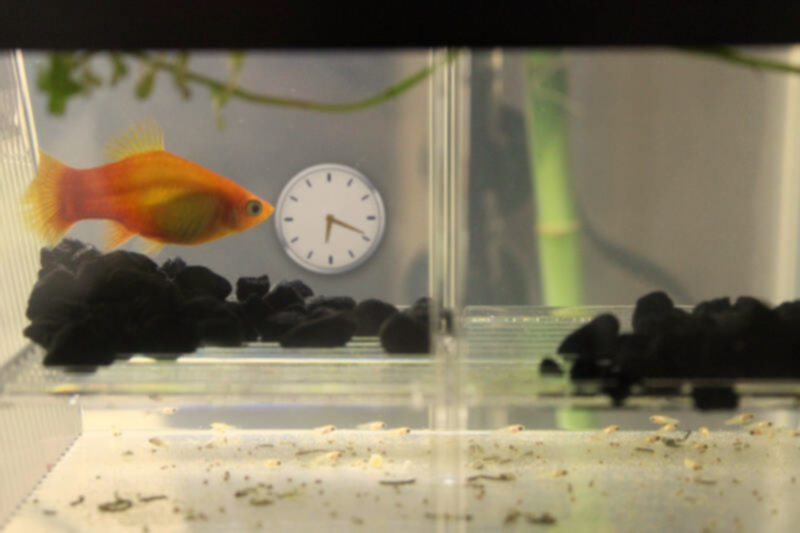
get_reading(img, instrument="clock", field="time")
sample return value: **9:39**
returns **6:19**
